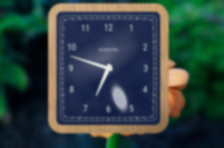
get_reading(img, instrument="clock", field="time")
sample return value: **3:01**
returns **6:48**
